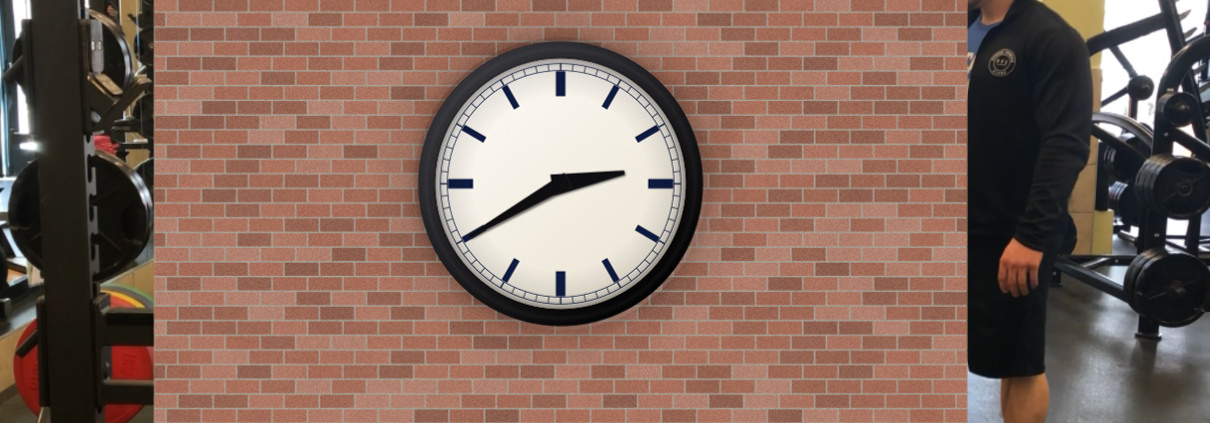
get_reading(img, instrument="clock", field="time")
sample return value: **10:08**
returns **2:40**
